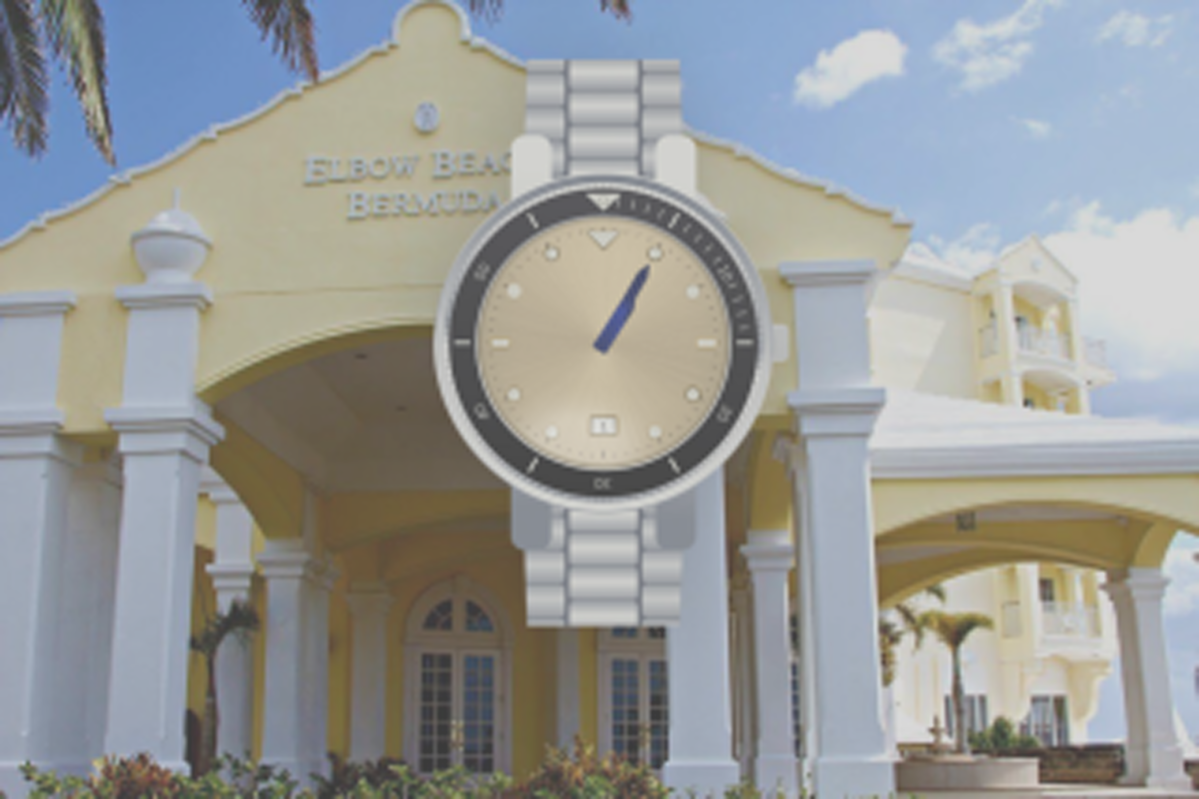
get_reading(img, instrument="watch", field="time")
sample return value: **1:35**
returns **1:05**
